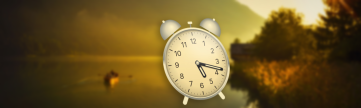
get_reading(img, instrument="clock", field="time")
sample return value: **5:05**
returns **5:18**
